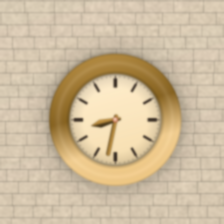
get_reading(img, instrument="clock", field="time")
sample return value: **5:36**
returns **8:32**
